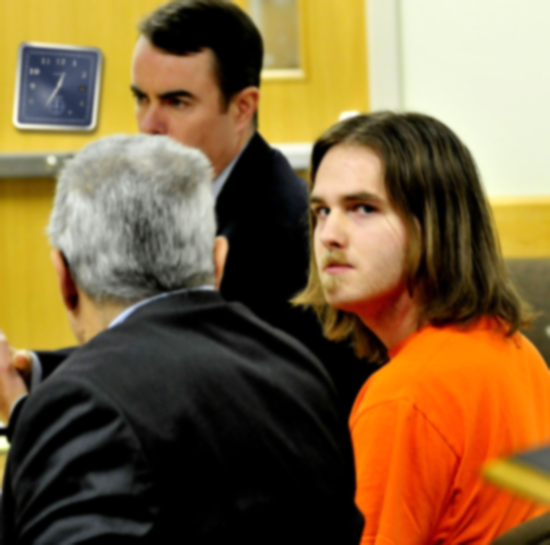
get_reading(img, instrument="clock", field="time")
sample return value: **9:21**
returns **12:35**
